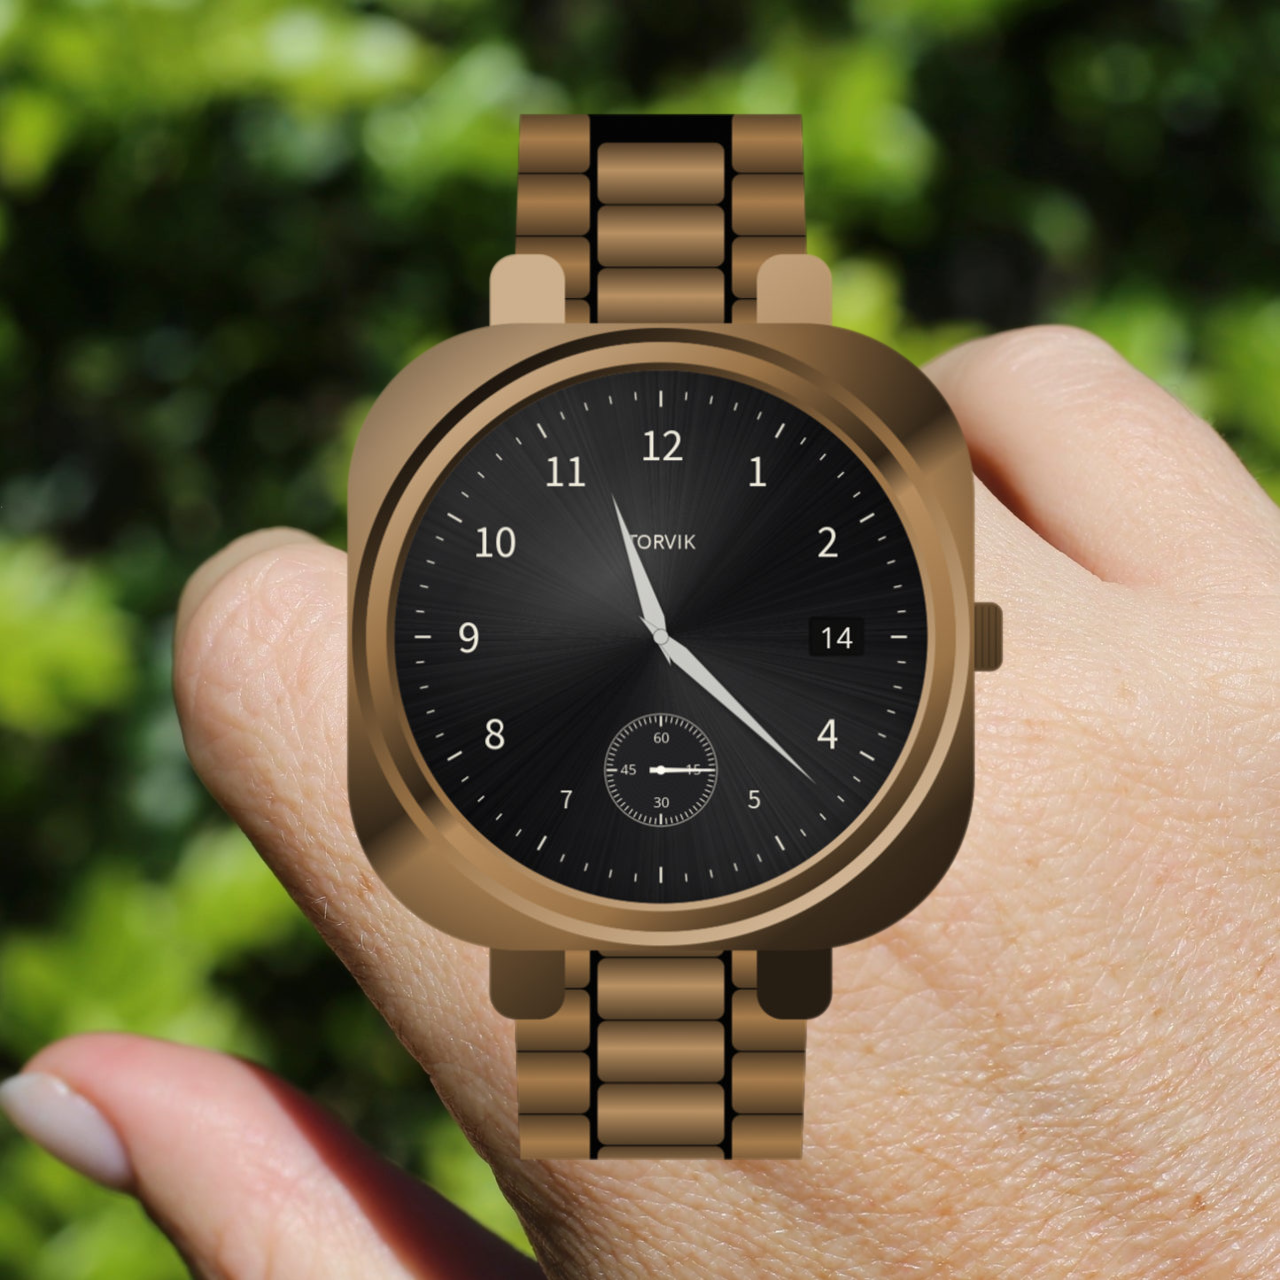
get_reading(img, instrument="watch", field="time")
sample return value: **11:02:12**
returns **11:22:15**
